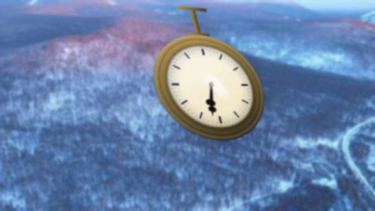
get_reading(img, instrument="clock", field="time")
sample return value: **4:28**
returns **6:32**
